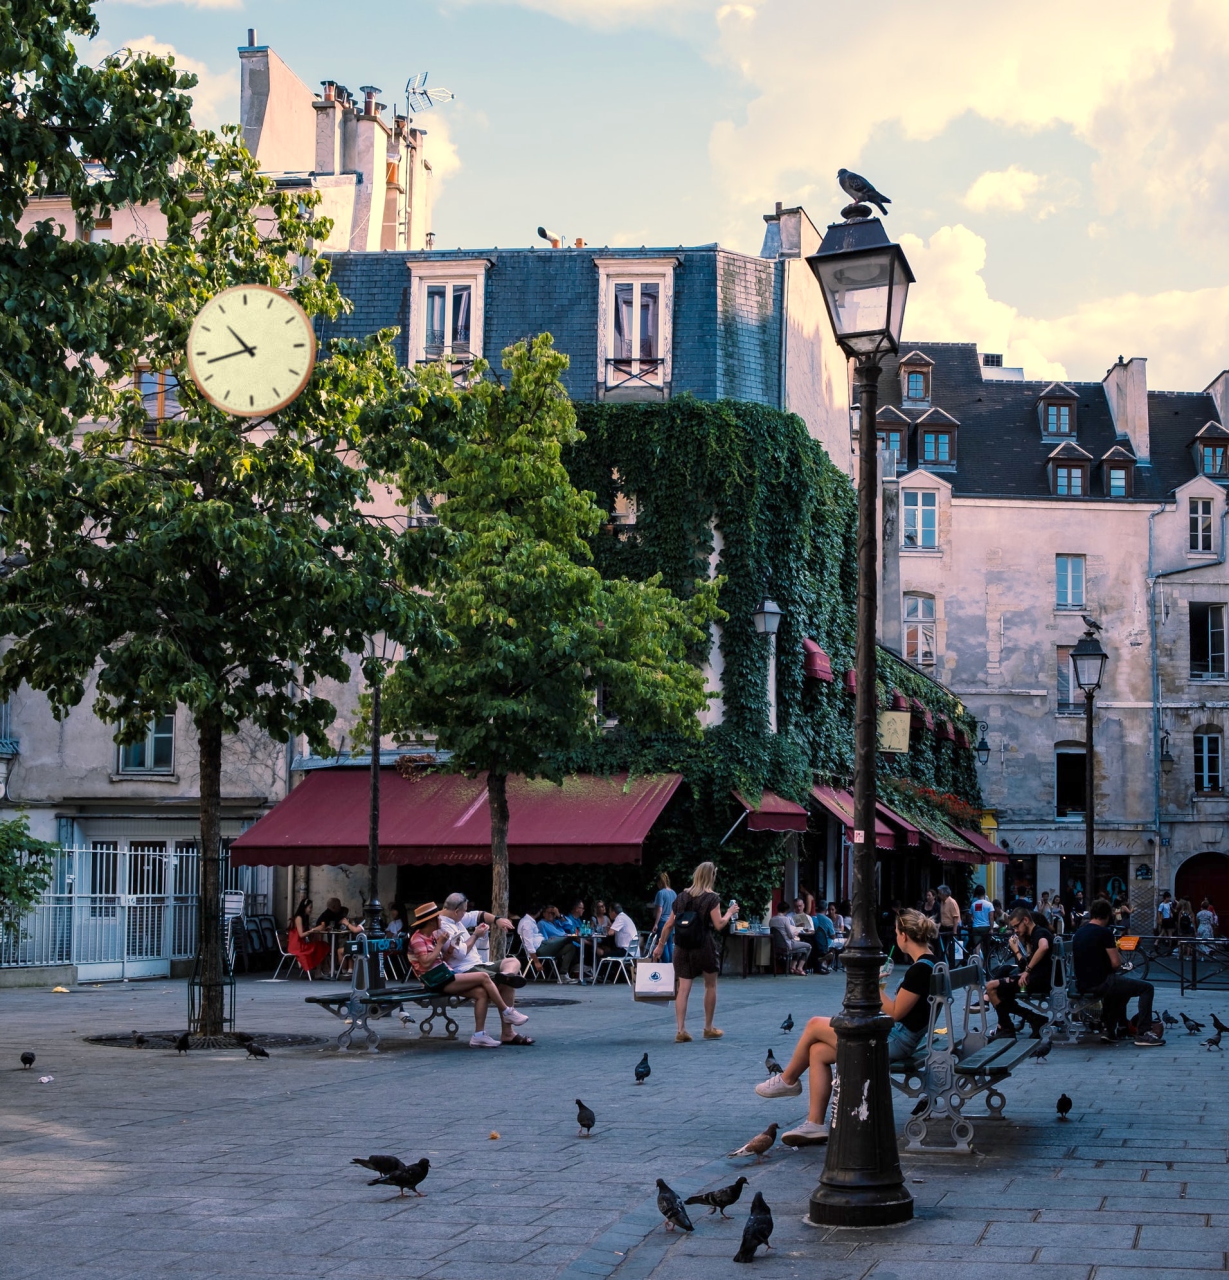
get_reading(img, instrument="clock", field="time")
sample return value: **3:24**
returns **10:43**
